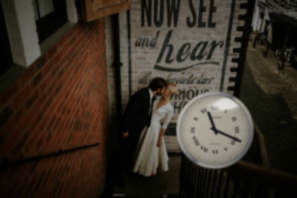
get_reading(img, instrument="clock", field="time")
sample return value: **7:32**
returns **11:19**
